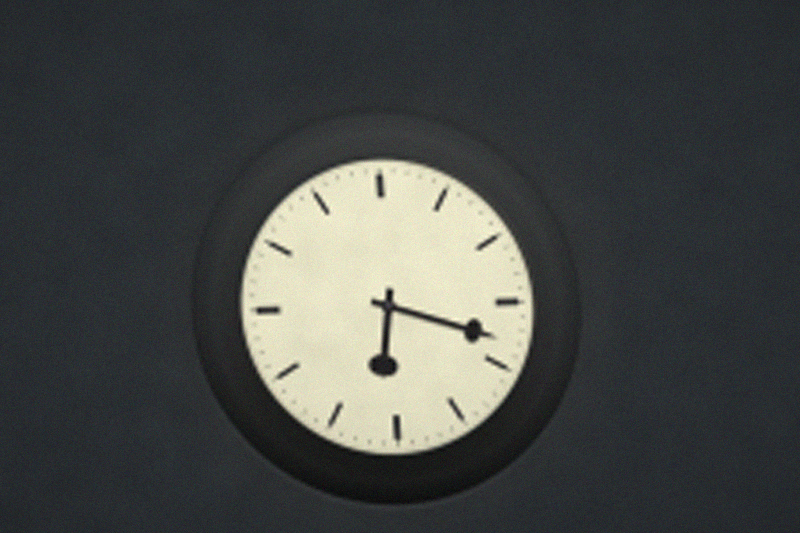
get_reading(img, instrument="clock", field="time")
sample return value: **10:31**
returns **6:18**
